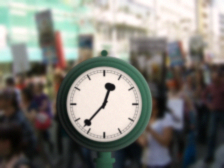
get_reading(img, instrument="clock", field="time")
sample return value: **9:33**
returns **12:37**
